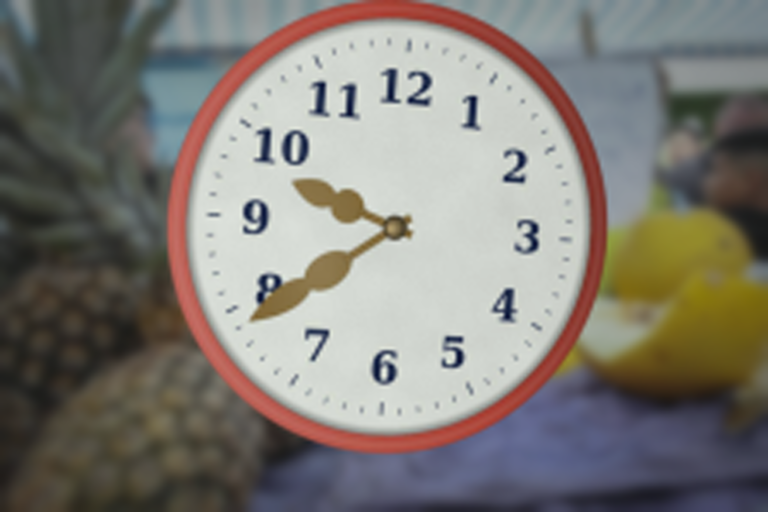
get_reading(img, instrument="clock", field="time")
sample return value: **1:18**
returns **9:39**
